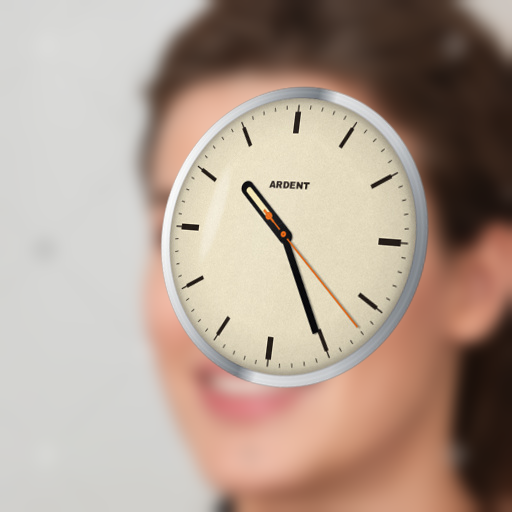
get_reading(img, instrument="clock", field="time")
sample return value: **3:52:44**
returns **10:25:22**
